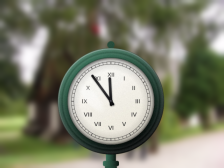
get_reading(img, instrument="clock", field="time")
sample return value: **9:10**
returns **11:54**
